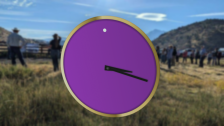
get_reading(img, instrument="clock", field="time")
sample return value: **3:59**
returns **3:18**
